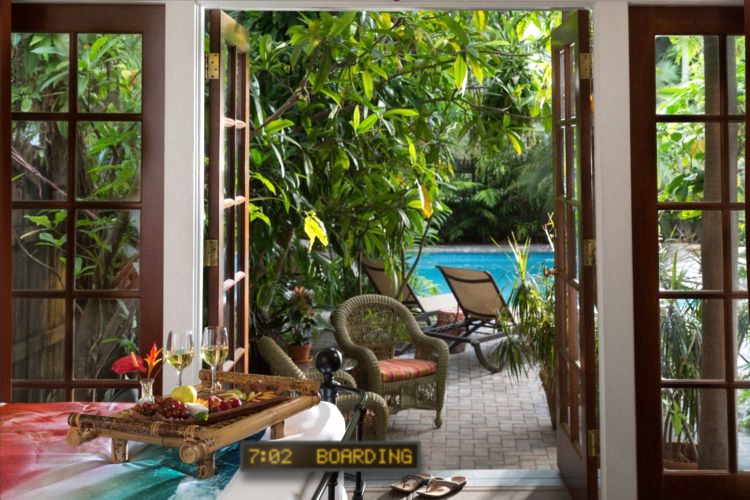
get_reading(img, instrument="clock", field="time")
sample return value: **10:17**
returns **7:02**
